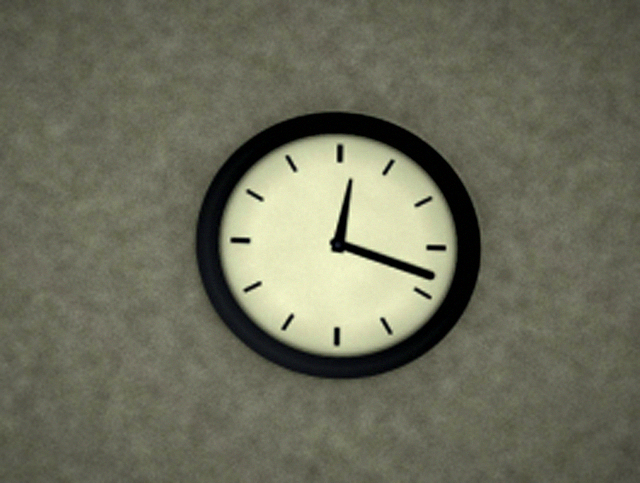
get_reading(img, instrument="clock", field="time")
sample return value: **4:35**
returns **12:18**
